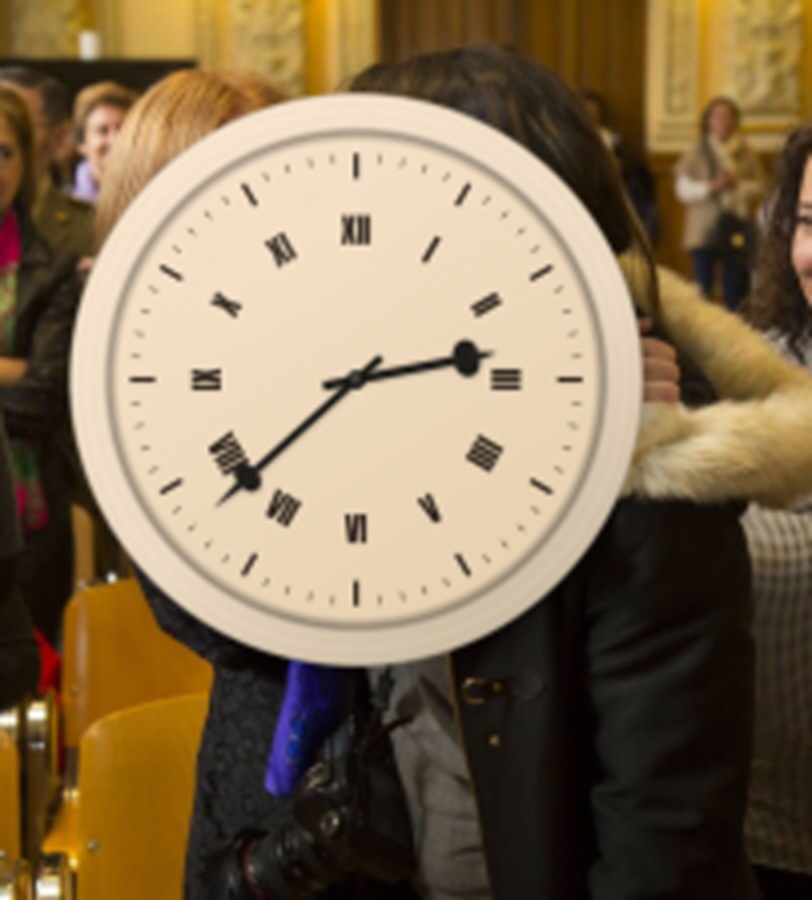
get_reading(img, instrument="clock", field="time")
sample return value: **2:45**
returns **2:38**
